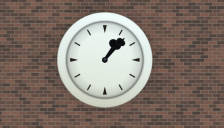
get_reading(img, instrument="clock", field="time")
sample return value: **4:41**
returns **1:07**
